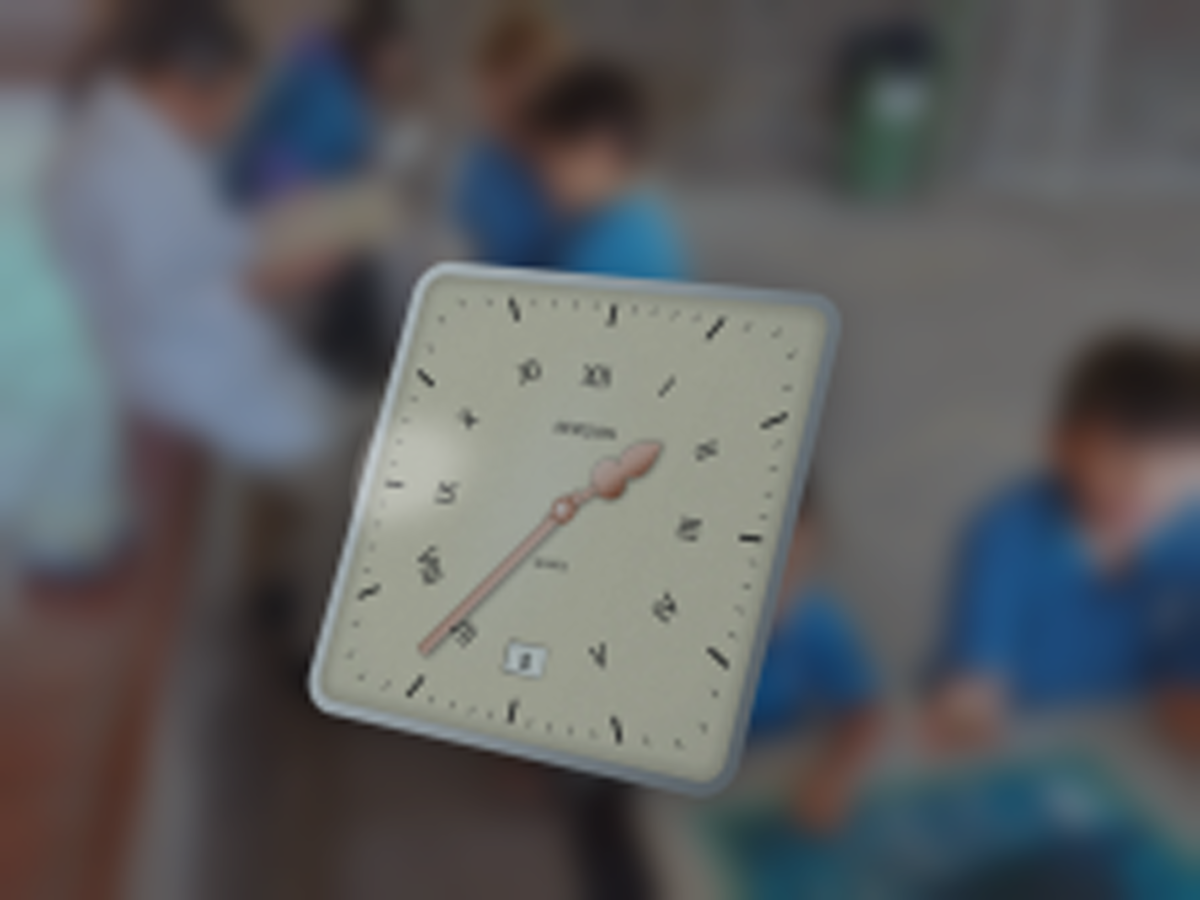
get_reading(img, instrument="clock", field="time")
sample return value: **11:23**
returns **1:36**
